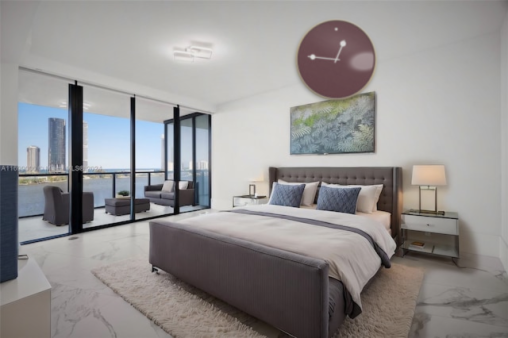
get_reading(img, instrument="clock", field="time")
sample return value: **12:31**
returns **12:46**
